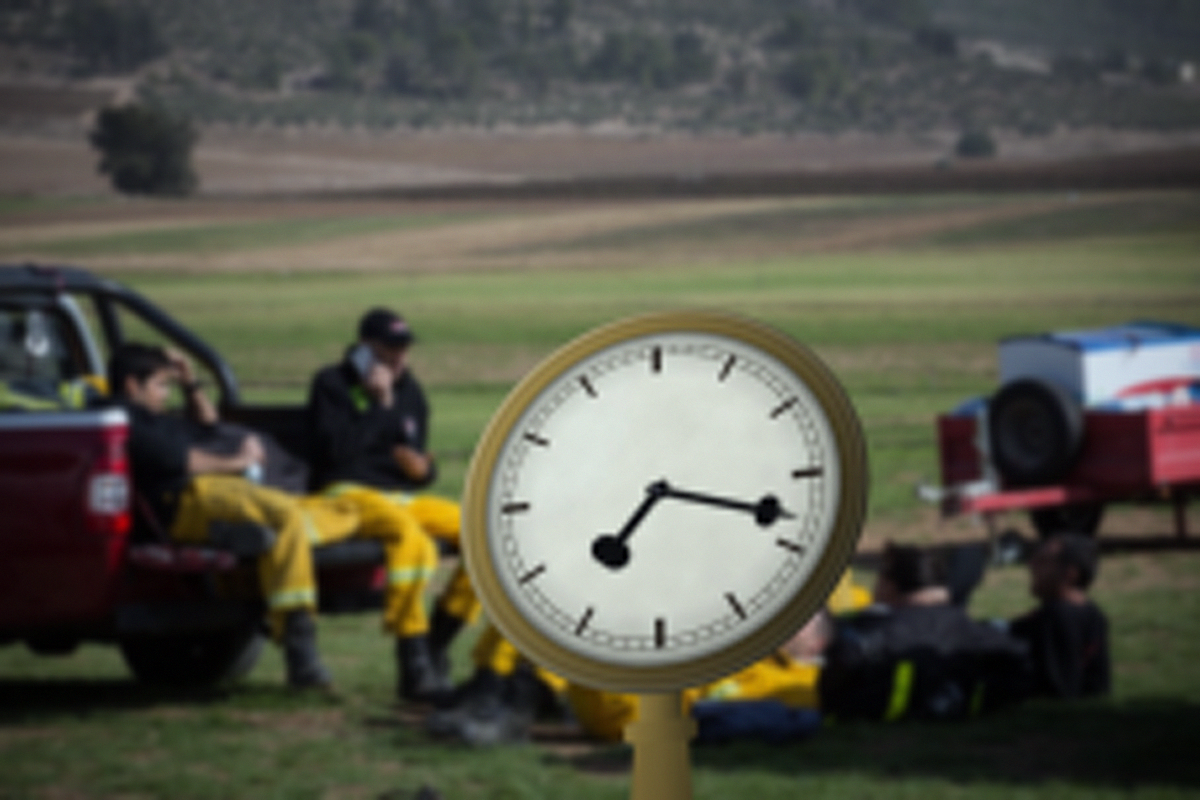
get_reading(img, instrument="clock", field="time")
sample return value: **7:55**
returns **7:18**
